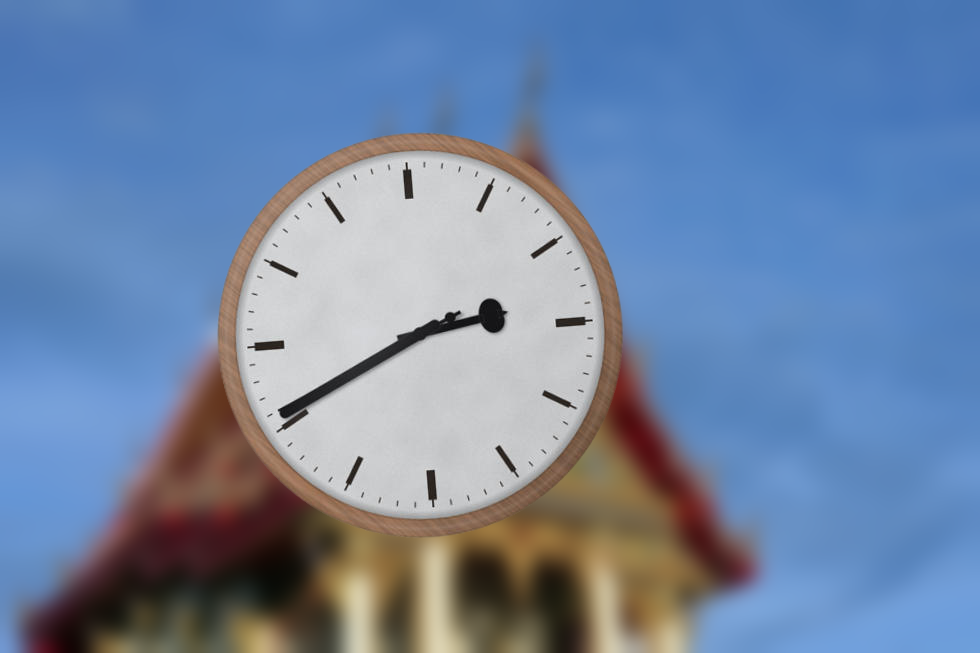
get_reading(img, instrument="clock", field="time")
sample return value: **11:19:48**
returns **2:40:41**
